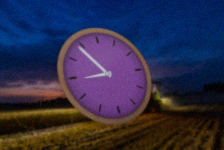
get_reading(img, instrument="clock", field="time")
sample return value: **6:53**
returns **8:54**
